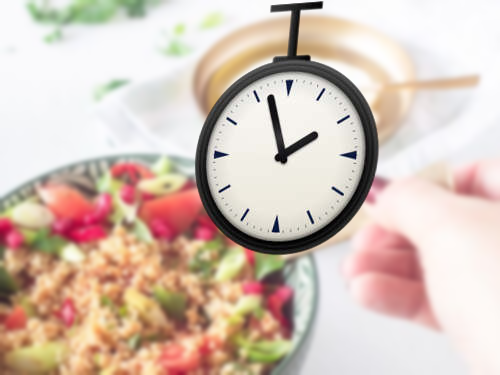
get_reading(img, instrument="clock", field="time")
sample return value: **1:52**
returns **1:57**
